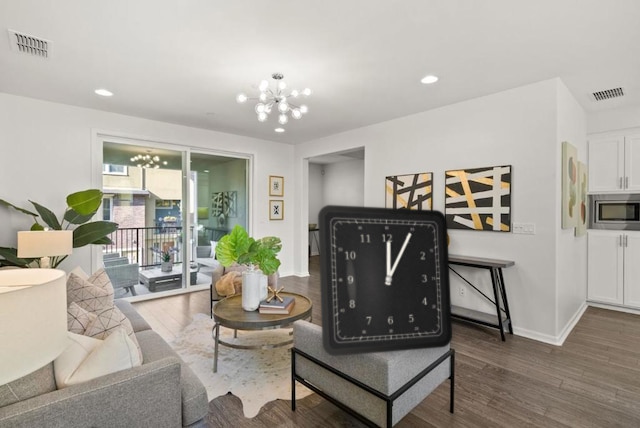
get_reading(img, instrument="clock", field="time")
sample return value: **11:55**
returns **12:05**
